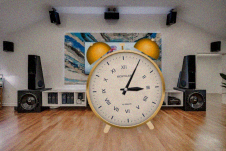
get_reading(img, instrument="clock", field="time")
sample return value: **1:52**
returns **3:05**
